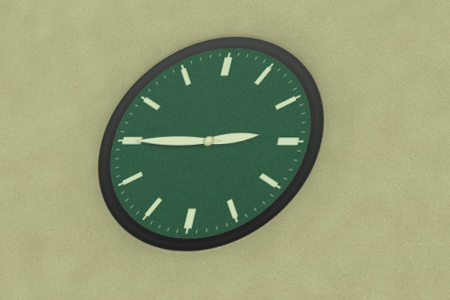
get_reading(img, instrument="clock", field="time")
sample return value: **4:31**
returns **2:45**
